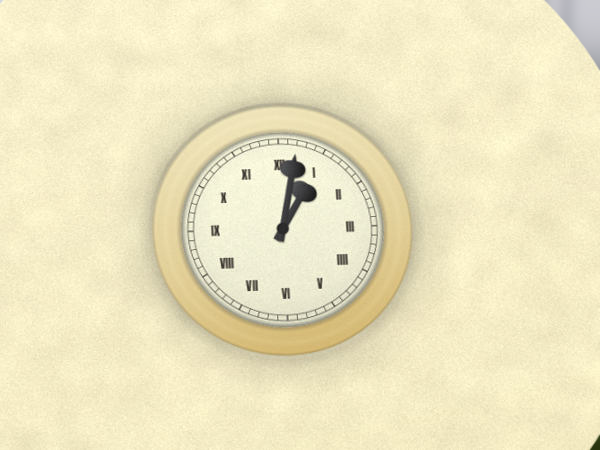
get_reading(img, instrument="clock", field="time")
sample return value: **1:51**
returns **1:02**
